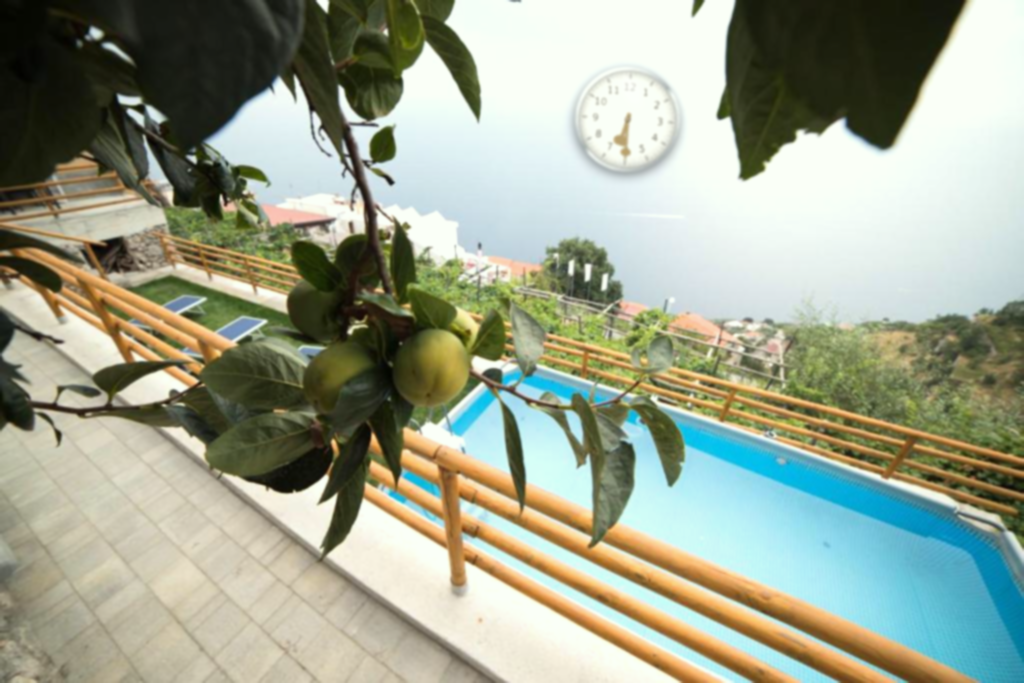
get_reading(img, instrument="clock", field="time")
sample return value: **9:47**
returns **6:30**
